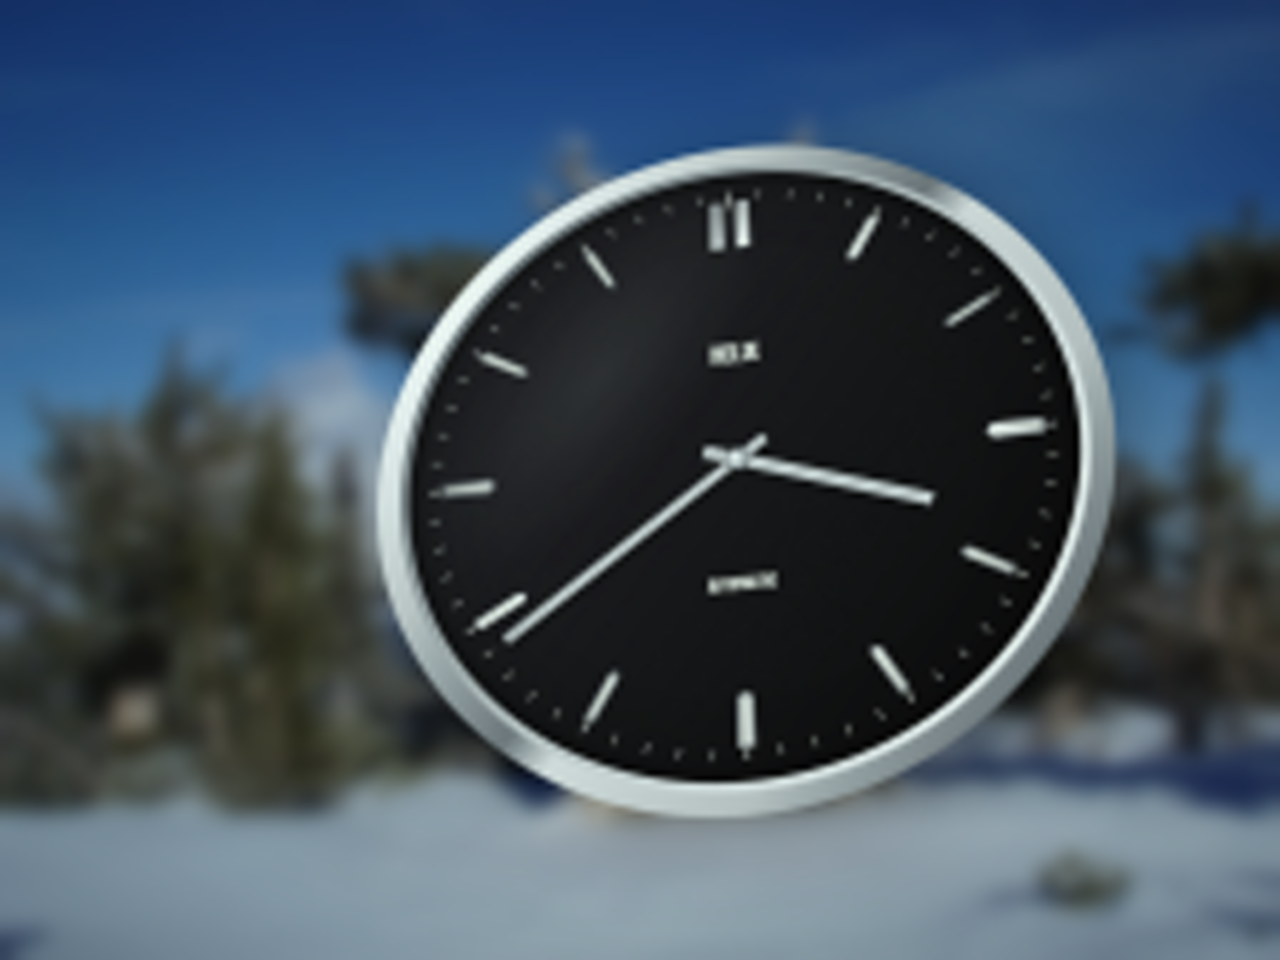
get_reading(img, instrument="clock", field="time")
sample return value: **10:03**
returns **3:39**
